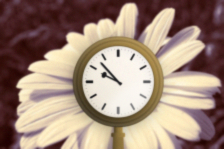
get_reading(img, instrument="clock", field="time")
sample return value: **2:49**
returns **9:53**
